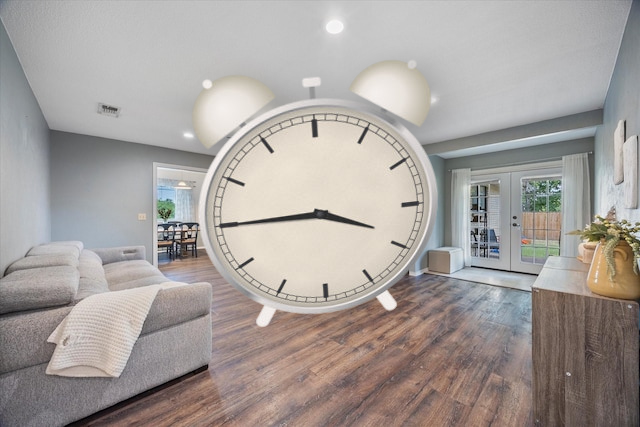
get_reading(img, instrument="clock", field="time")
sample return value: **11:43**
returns **3:45**
